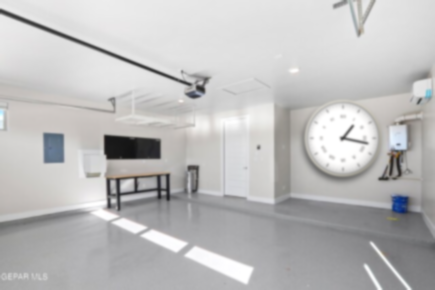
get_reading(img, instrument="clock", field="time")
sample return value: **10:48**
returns **1:17**
